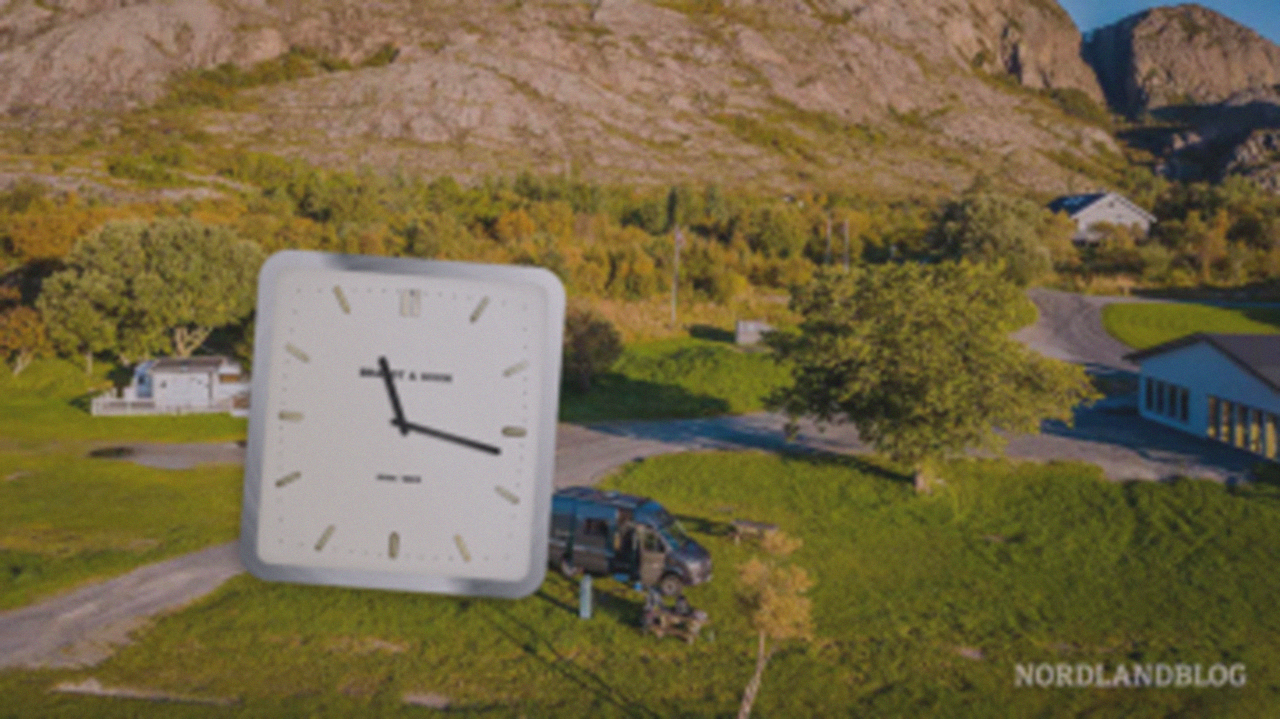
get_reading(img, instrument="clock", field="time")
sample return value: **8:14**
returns **11:17**
